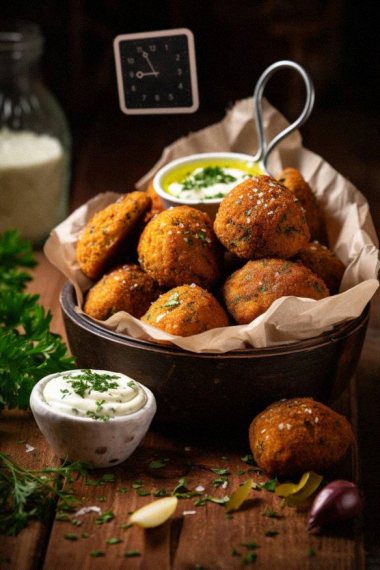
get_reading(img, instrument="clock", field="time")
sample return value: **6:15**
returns **8:56**
